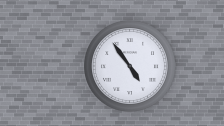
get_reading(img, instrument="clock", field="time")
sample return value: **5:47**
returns **4:54**
